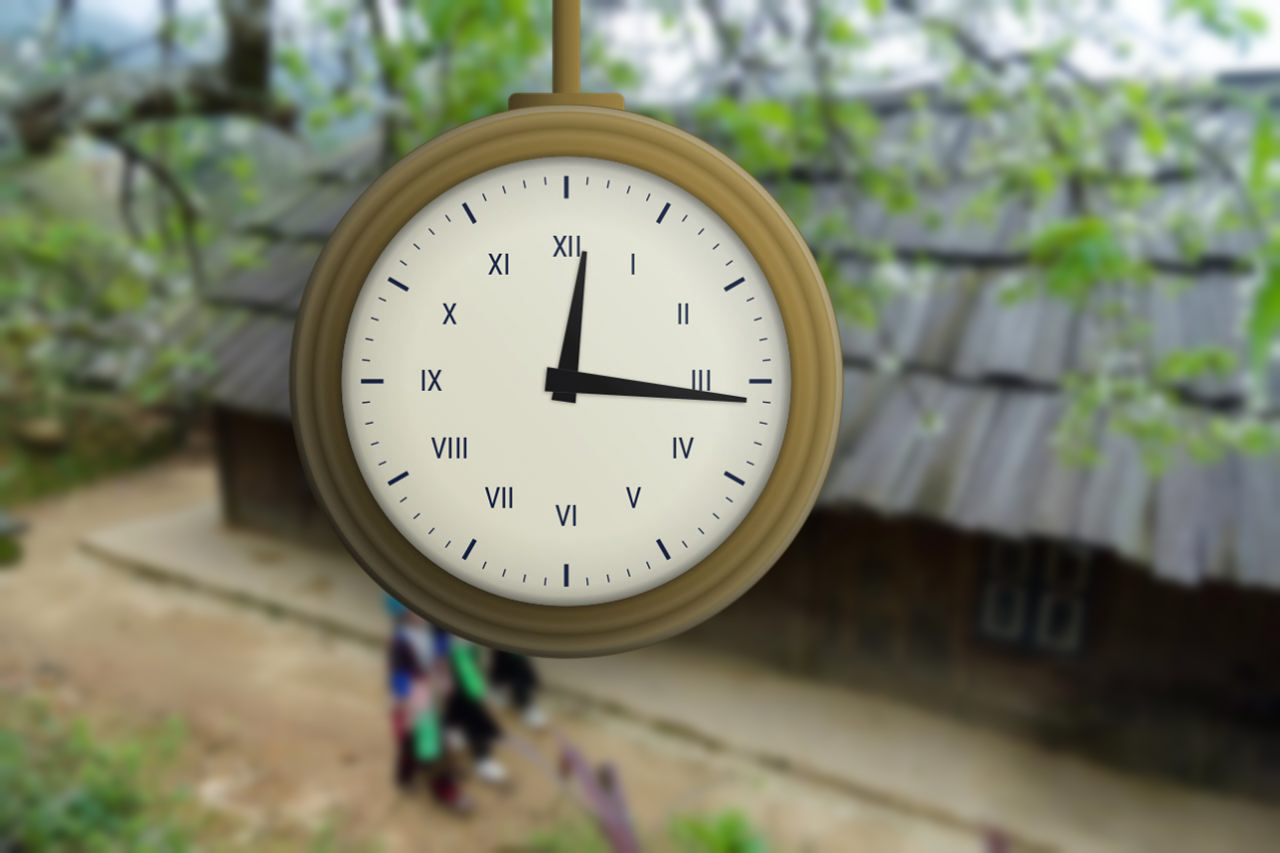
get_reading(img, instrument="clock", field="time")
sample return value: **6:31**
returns **12:16**
